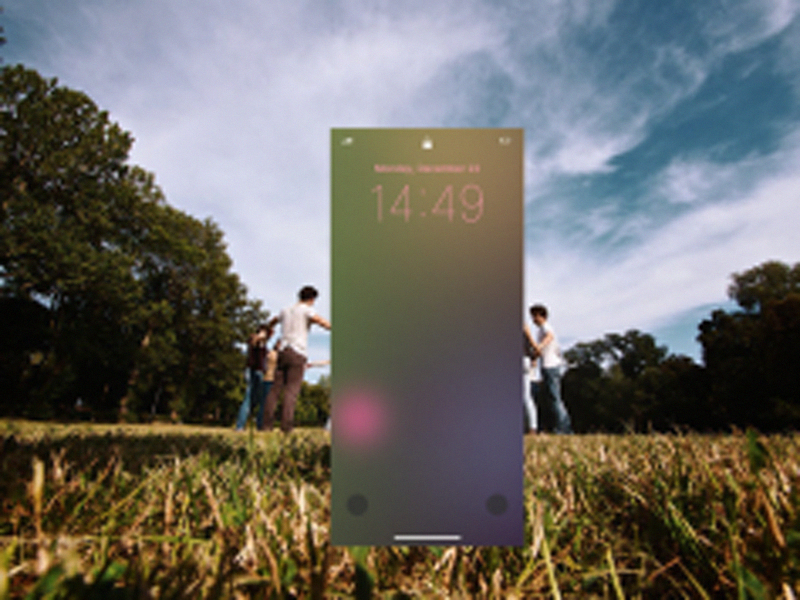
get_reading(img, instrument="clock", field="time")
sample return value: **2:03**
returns **14:49**
